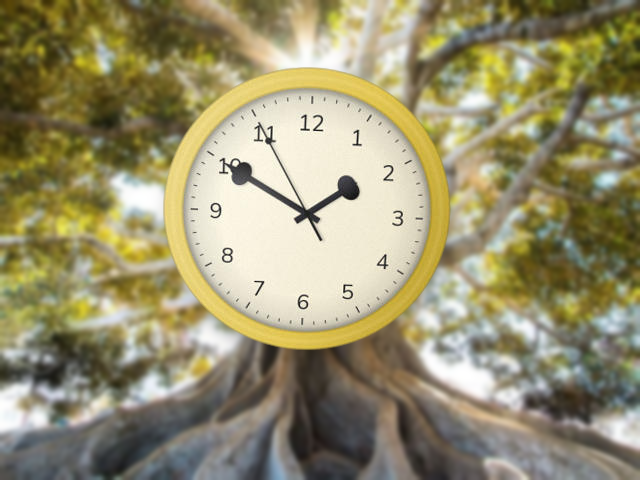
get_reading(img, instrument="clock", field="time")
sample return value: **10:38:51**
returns **1:49:55**
